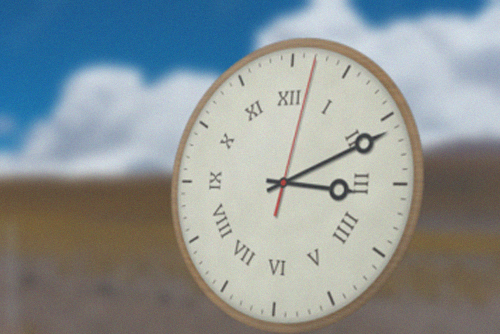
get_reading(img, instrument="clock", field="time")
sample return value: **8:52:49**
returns **3:11:02**
